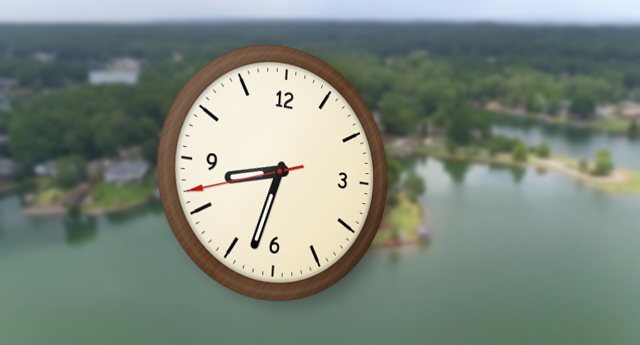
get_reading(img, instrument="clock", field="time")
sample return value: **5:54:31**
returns **8:32:42**
